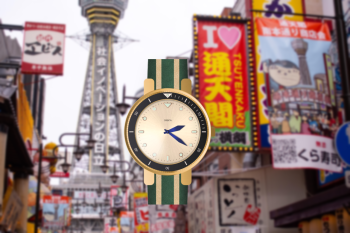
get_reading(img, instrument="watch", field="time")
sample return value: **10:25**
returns **2:21**
